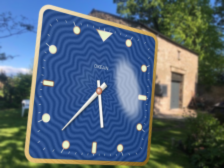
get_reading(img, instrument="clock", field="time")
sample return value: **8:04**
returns **5:37**
